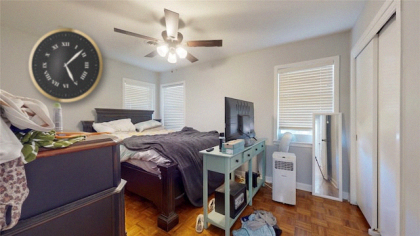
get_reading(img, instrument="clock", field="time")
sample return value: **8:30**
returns **5:08**
